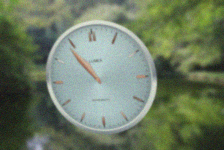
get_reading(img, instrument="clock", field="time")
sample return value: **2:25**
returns **10:54**
